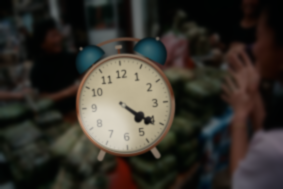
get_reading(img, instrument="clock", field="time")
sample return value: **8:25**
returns **4:21**
